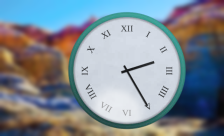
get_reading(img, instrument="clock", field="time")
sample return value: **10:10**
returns **2:25**
